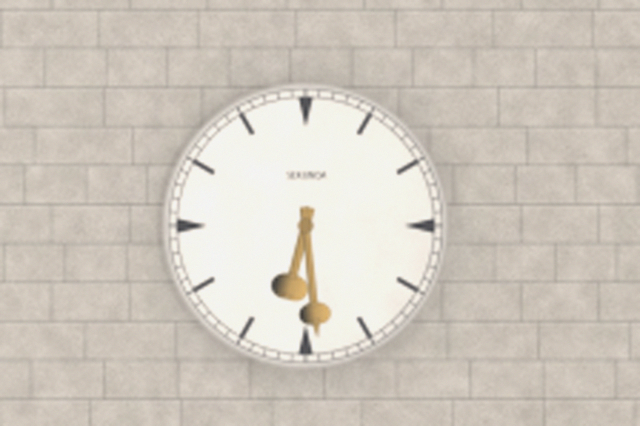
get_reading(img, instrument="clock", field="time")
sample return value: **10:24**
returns **6:29**
